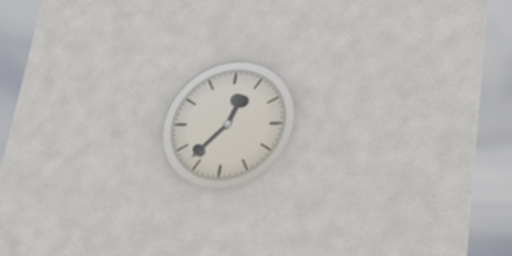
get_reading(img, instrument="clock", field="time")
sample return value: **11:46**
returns **12:37**
